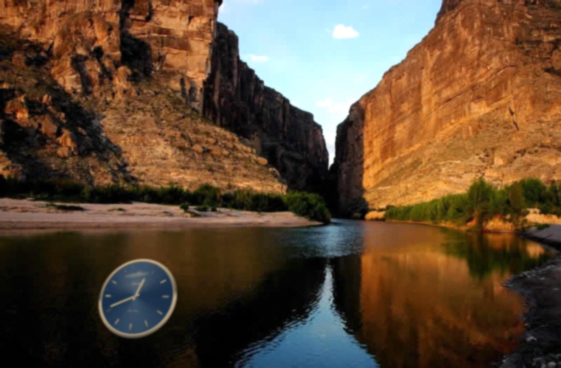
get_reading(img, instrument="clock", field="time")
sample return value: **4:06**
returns **12:41**
